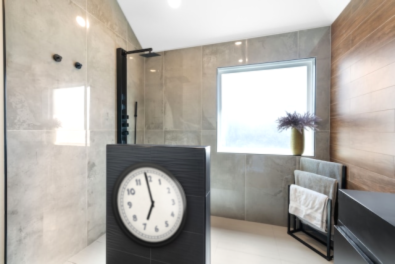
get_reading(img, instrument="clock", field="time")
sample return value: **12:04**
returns **6:59**
